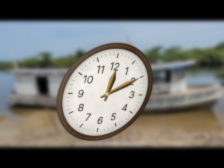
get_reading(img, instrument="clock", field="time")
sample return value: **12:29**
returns **12:10**
